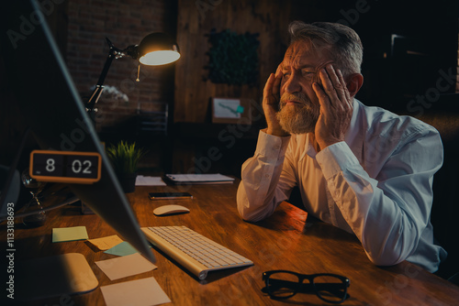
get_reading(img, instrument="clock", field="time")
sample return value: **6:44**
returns **8:02**
